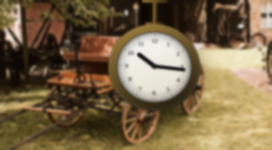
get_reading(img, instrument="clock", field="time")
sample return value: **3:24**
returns **10:16**
